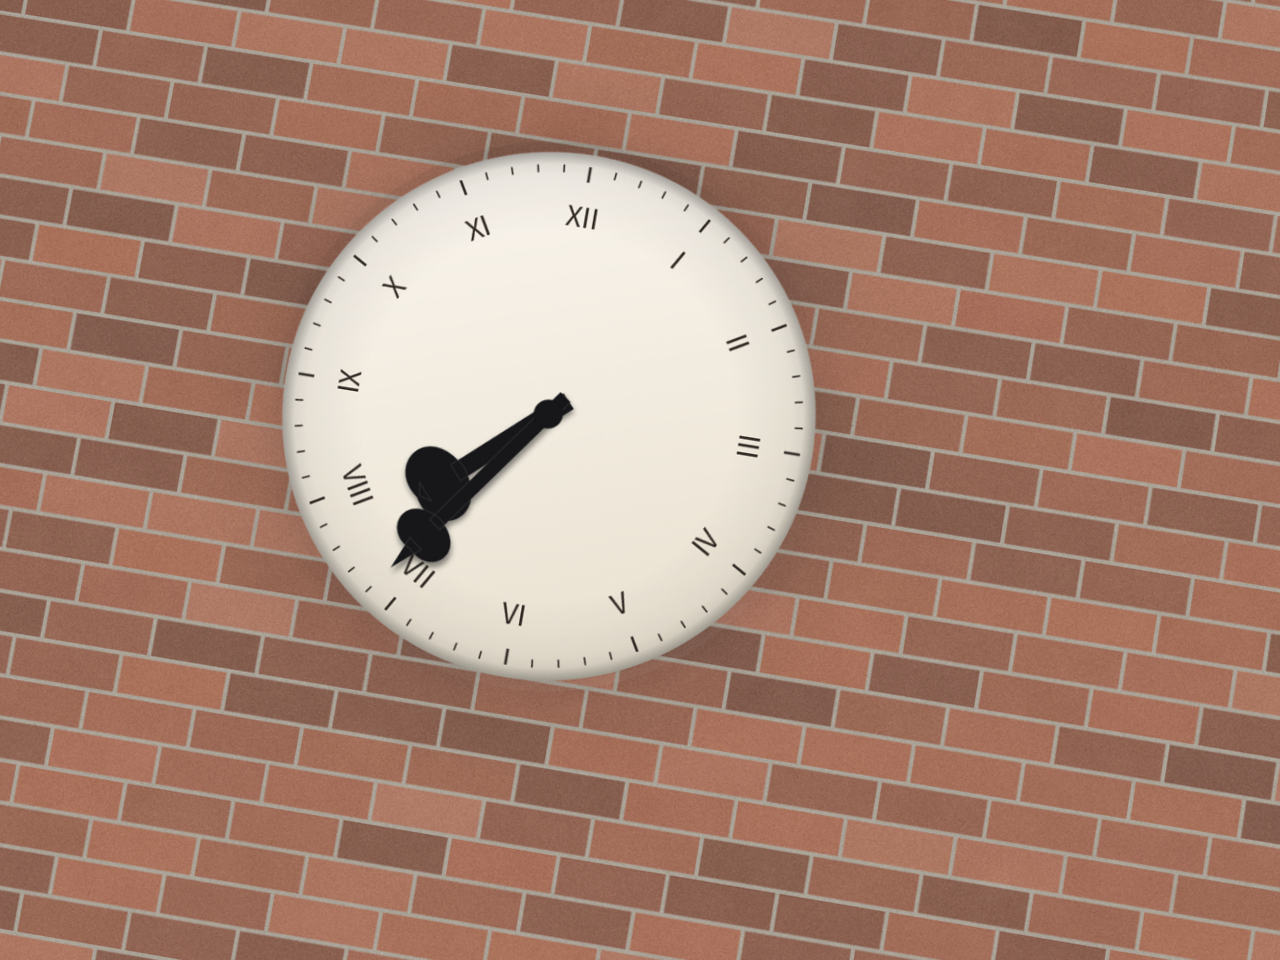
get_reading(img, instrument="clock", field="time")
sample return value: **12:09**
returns **7:36**
